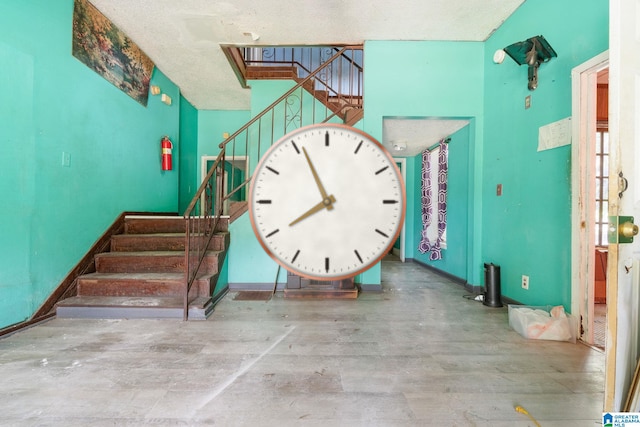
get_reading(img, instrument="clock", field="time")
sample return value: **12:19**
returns **7:56**
